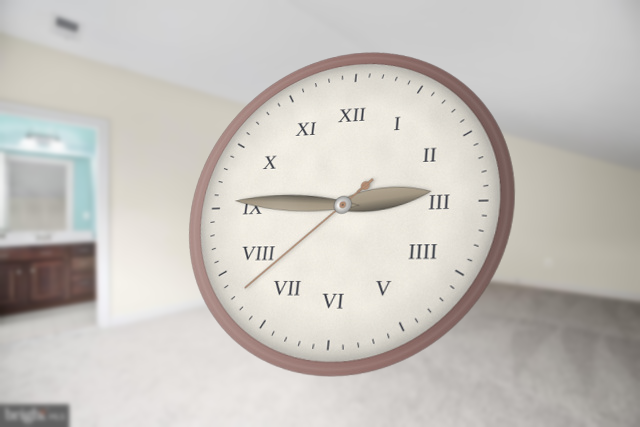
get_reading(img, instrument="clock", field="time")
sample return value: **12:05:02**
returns **2:45:38**
